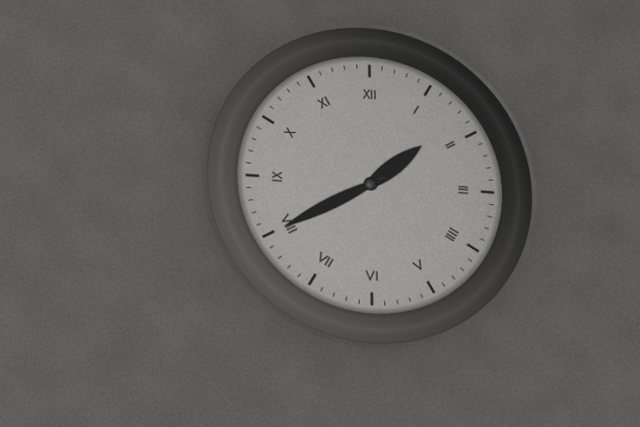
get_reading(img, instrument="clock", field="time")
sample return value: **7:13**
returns **1:40**
